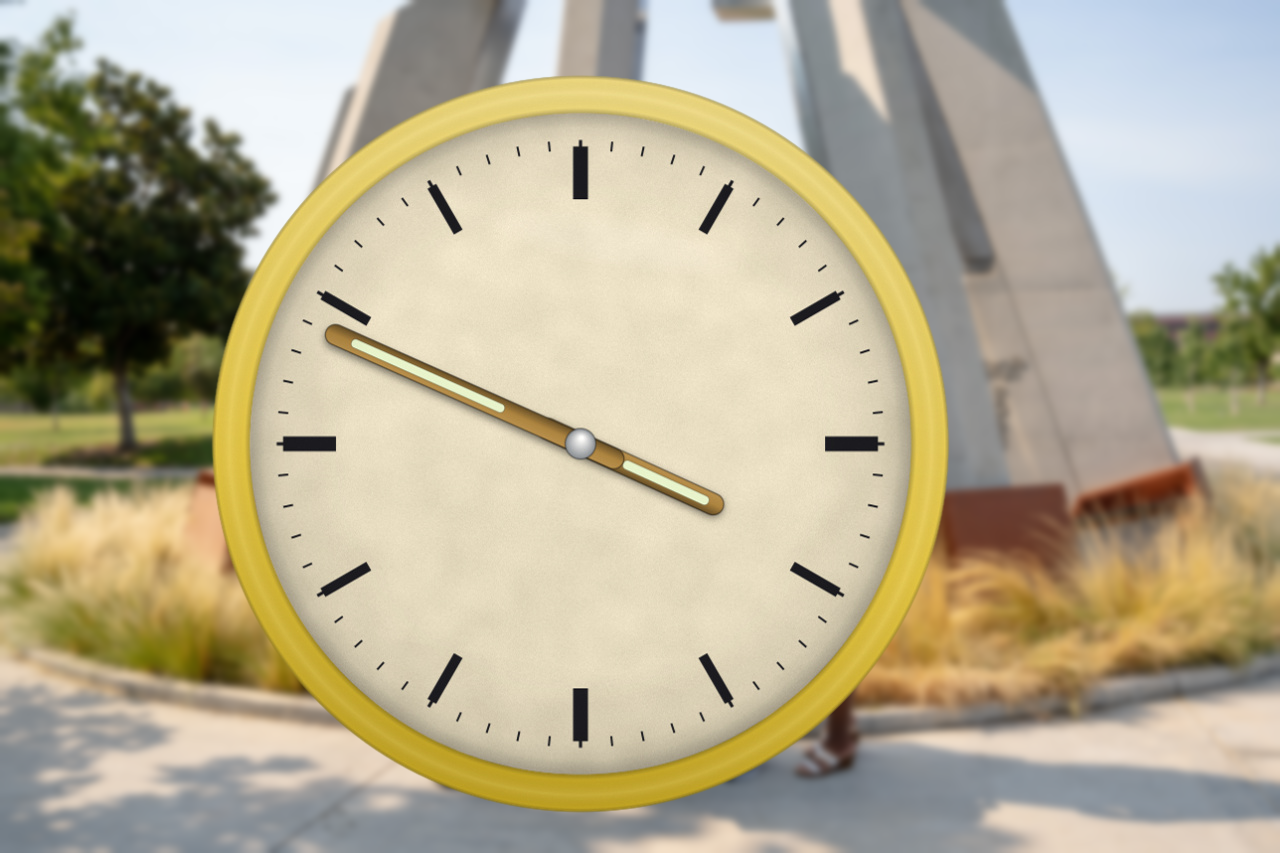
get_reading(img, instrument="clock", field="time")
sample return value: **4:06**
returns **3:49**
